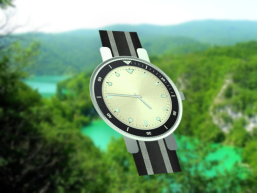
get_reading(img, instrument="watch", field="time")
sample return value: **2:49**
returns **4:46**
